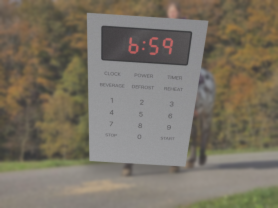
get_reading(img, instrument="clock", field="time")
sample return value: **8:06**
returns **6:59**
